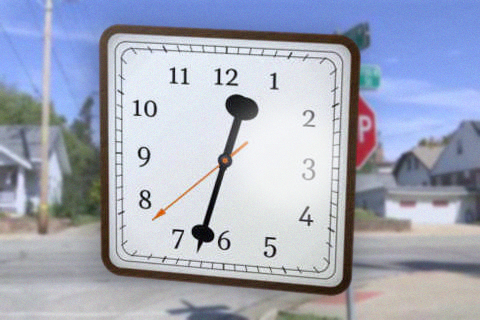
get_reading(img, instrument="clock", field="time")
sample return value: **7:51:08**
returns **12:32:38**
